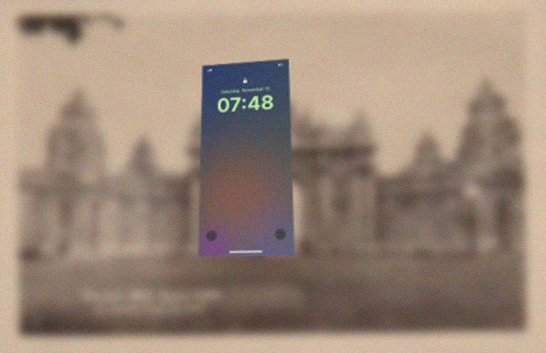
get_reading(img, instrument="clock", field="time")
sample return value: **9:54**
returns **7:48**
